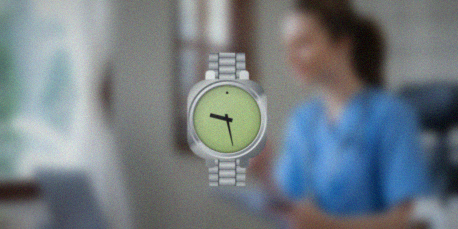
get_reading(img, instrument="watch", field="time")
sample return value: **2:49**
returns **9:28**
